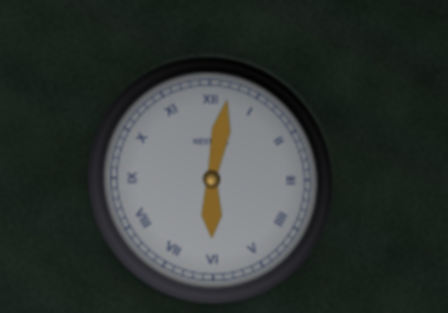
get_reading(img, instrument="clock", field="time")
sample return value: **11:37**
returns **6:02**
